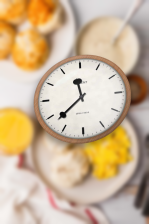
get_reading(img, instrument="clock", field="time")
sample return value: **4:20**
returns **11:38**
